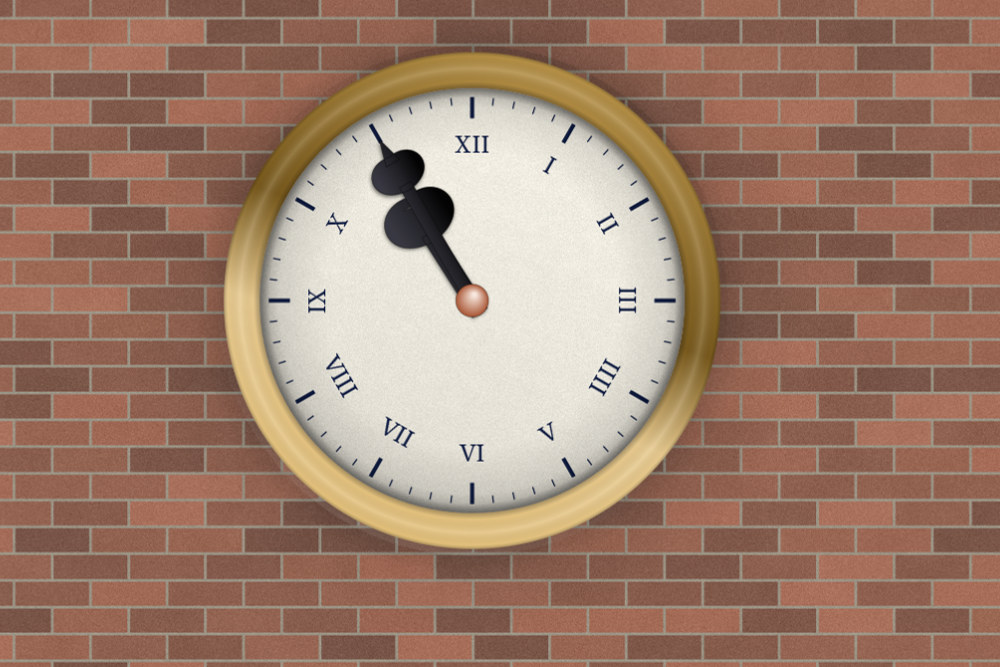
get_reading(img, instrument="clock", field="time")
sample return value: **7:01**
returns **10:55**
